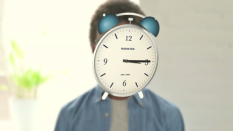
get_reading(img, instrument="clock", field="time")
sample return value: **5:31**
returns **3:15**
